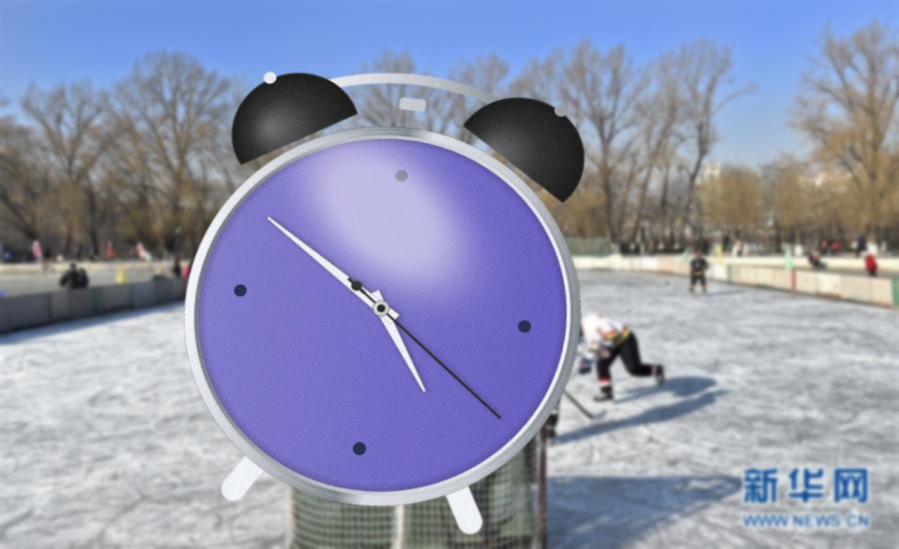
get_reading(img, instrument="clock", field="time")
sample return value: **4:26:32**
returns **4:50:21**
